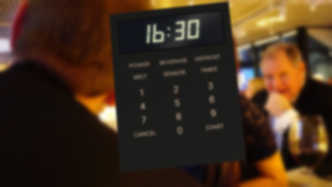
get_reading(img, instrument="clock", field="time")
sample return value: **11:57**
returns **16:30**
